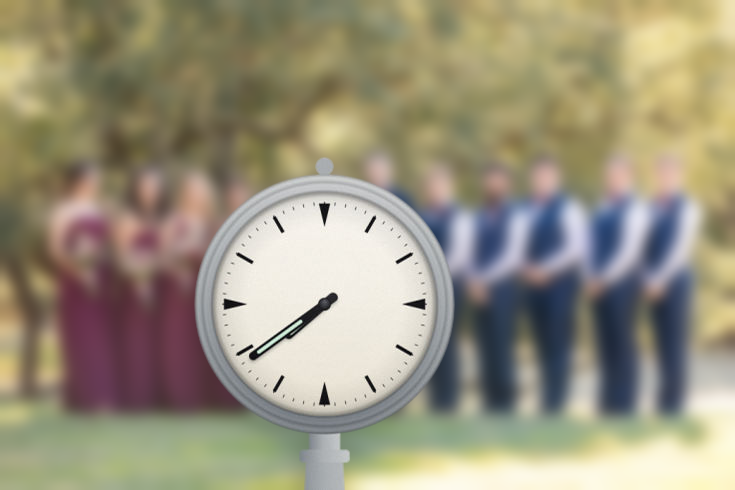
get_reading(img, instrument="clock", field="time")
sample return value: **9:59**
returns **7:39**
